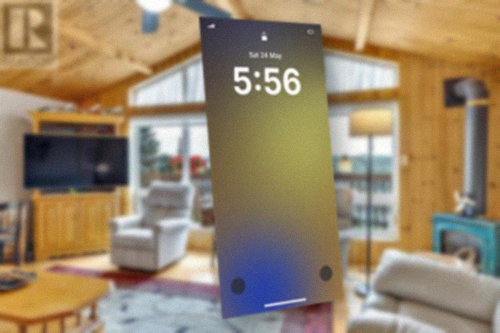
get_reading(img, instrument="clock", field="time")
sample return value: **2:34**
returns **5:56**
